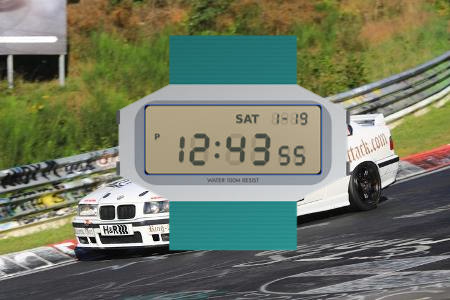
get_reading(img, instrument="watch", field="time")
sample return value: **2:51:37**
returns **12:43:55**
